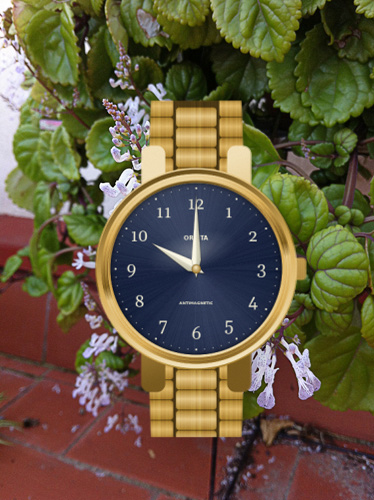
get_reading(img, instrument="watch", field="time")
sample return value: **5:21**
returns **10:00**
